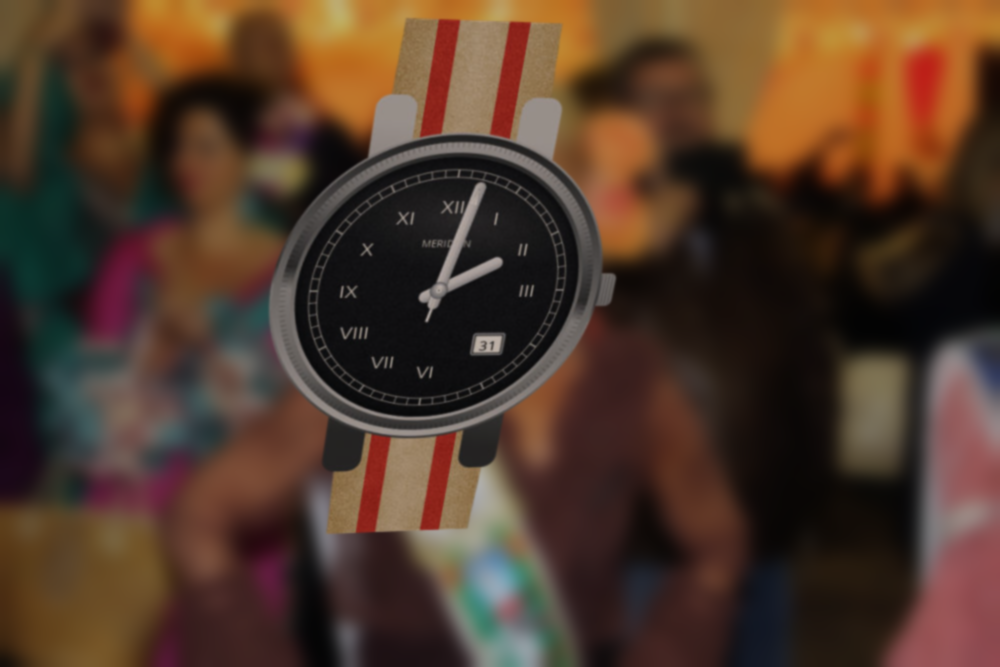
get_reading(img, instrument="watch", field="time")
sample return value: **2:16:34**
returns **2:02:02**
